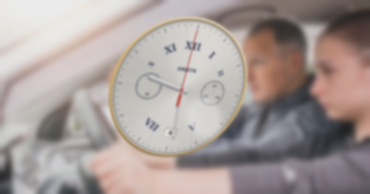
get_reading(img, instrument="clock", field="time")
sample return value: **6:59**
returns **9:29**
